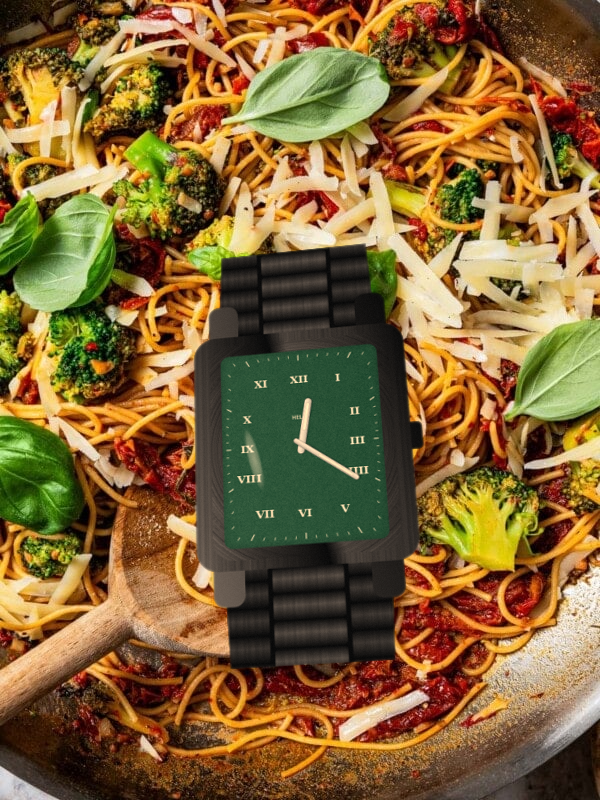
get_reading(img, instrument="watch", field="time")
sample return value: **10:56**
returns **12:21**
